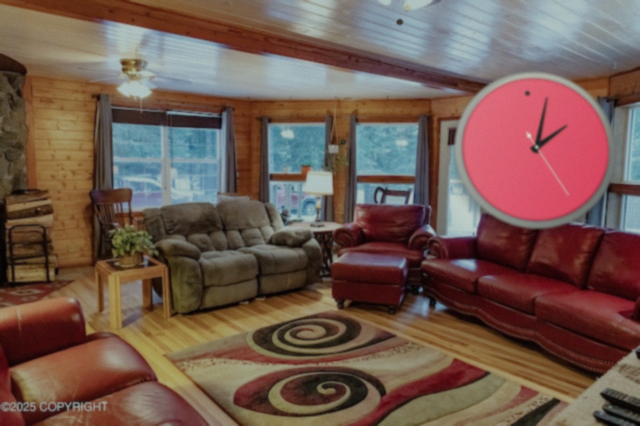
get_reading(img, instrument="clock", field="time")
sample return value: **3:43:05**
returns **2:03:26**
